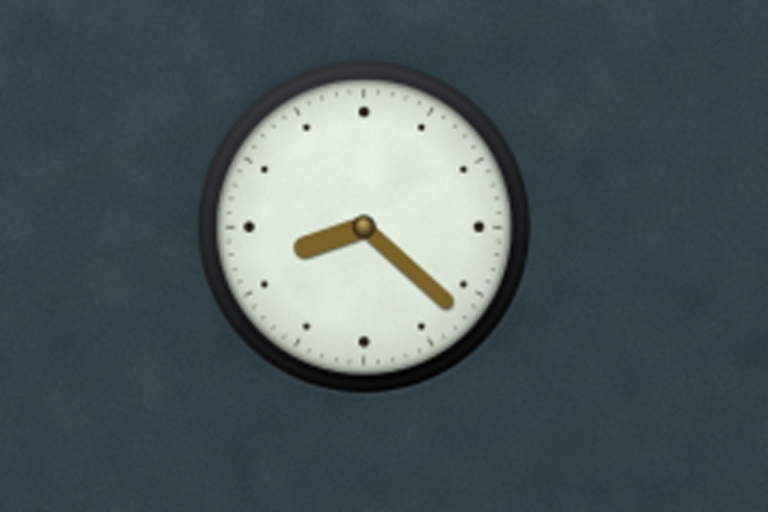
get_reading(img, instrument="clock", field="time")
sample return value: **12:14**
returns **8:22**
